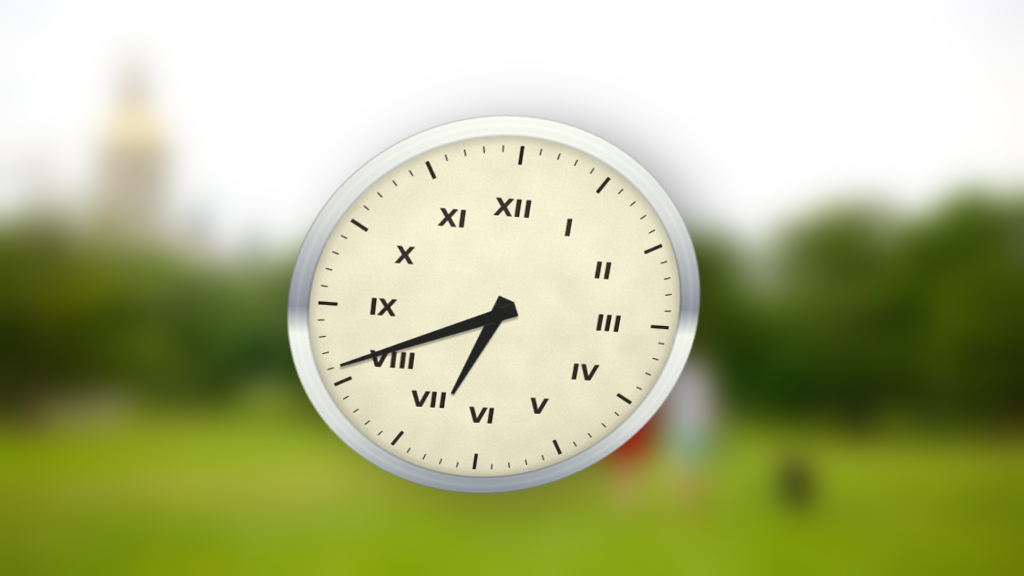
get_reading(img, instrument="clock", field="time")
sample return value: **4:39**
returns **6:41**
